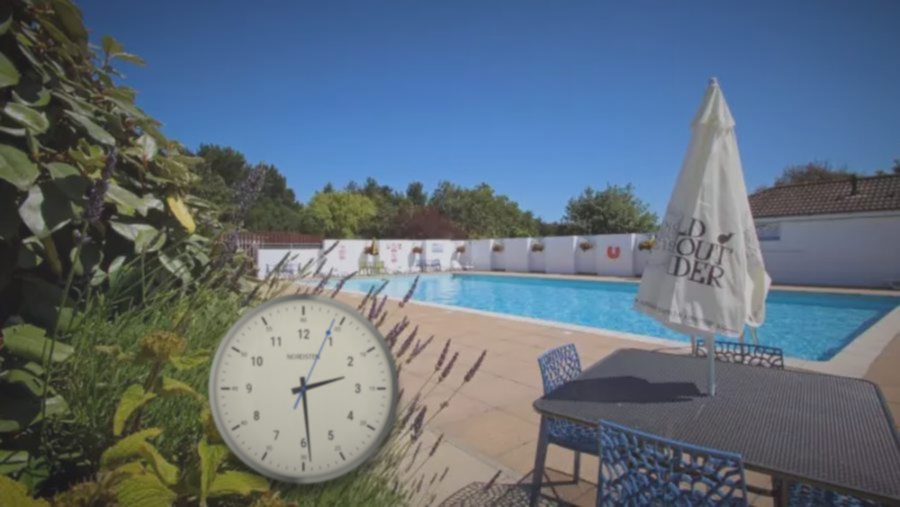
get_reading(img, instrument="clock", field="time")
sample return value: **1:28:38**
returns **2:29:04**
